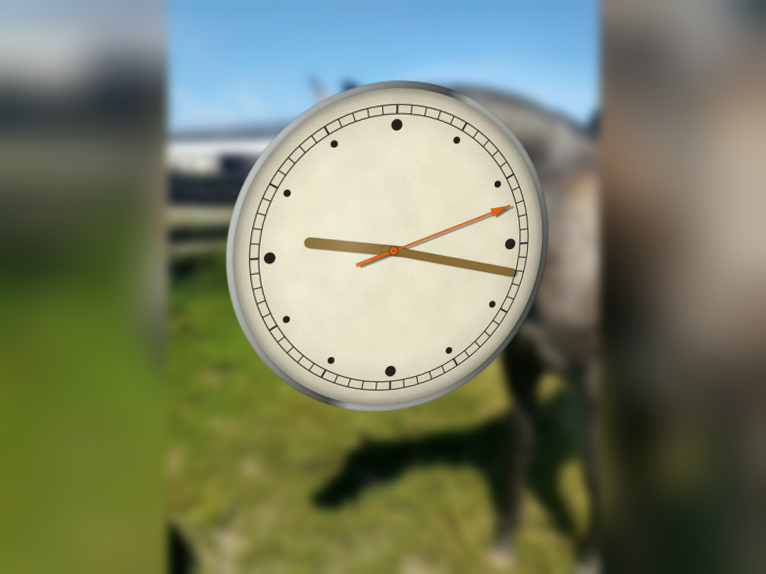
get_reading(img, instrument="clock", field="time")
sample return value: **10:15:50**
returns **9:17:12**
